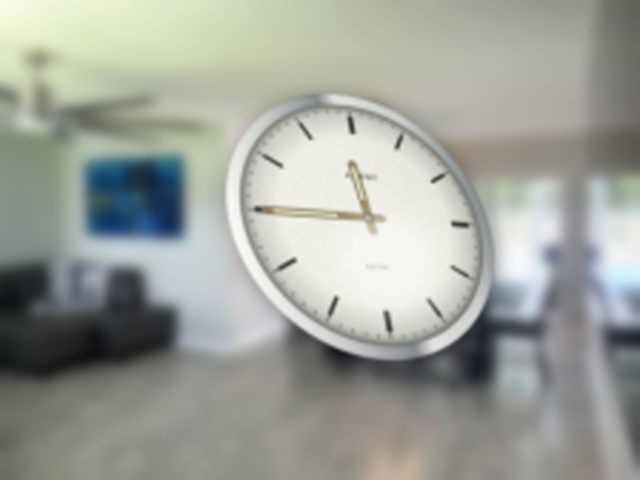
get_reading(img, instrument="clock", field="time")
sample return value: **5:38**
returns **11:45**
